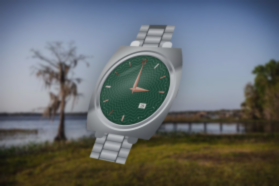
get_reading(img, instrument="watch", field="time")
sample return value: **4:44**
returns **3:00**
